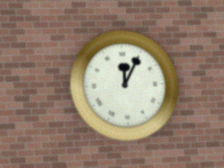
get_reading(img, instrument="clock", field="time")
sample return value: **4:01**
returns **12:05**
